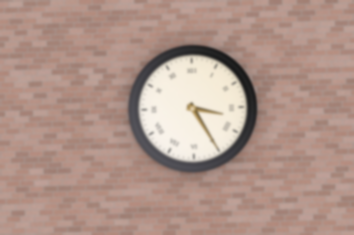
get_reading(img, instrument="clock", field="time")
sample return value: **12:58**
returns **3:25**
